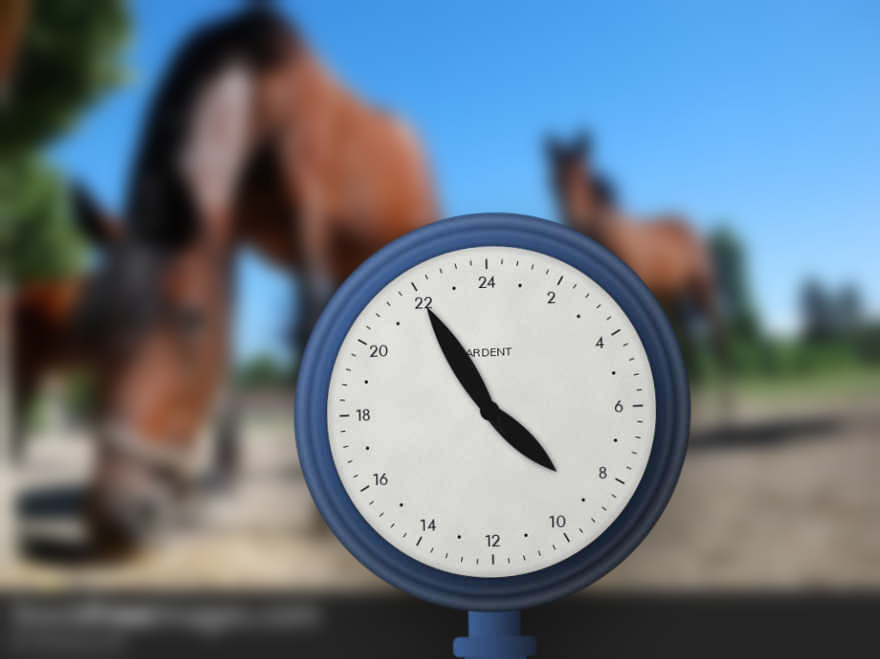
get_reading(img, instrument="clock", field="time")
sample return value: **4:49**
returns **8:55**
